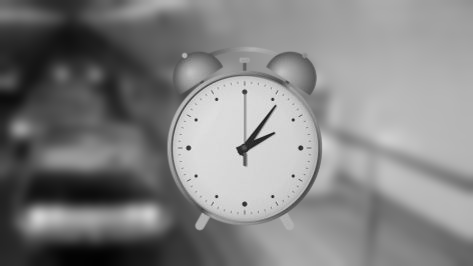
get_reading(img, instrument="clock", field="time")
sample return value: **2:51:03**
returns **2:06:00**
